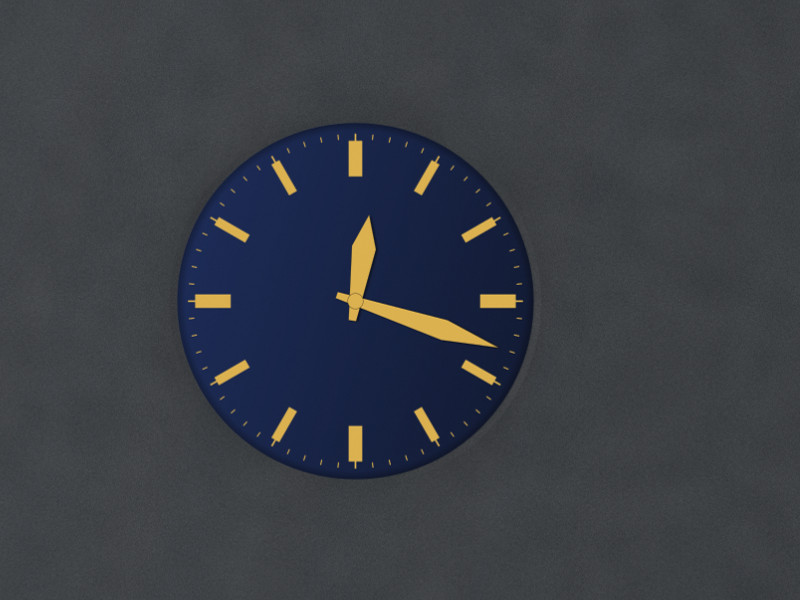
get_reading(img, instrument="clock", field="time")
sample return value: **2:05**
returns **12:18**
